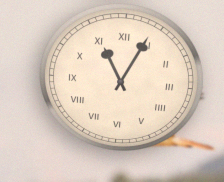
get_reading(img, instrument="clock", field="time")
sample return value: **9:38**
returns **11:04**
